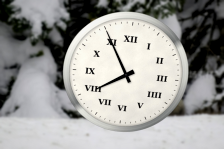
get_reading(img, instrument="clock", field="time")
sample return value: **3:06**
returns **7:55**
